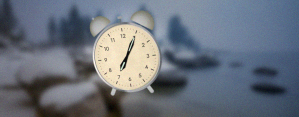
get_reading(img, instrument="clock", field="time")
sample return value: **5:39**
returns **7:05**
